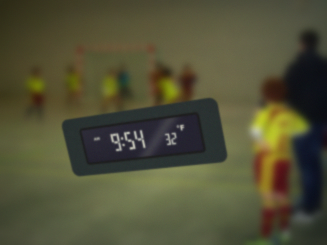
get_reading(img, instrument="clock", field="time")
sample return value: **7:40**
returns **9:54**
